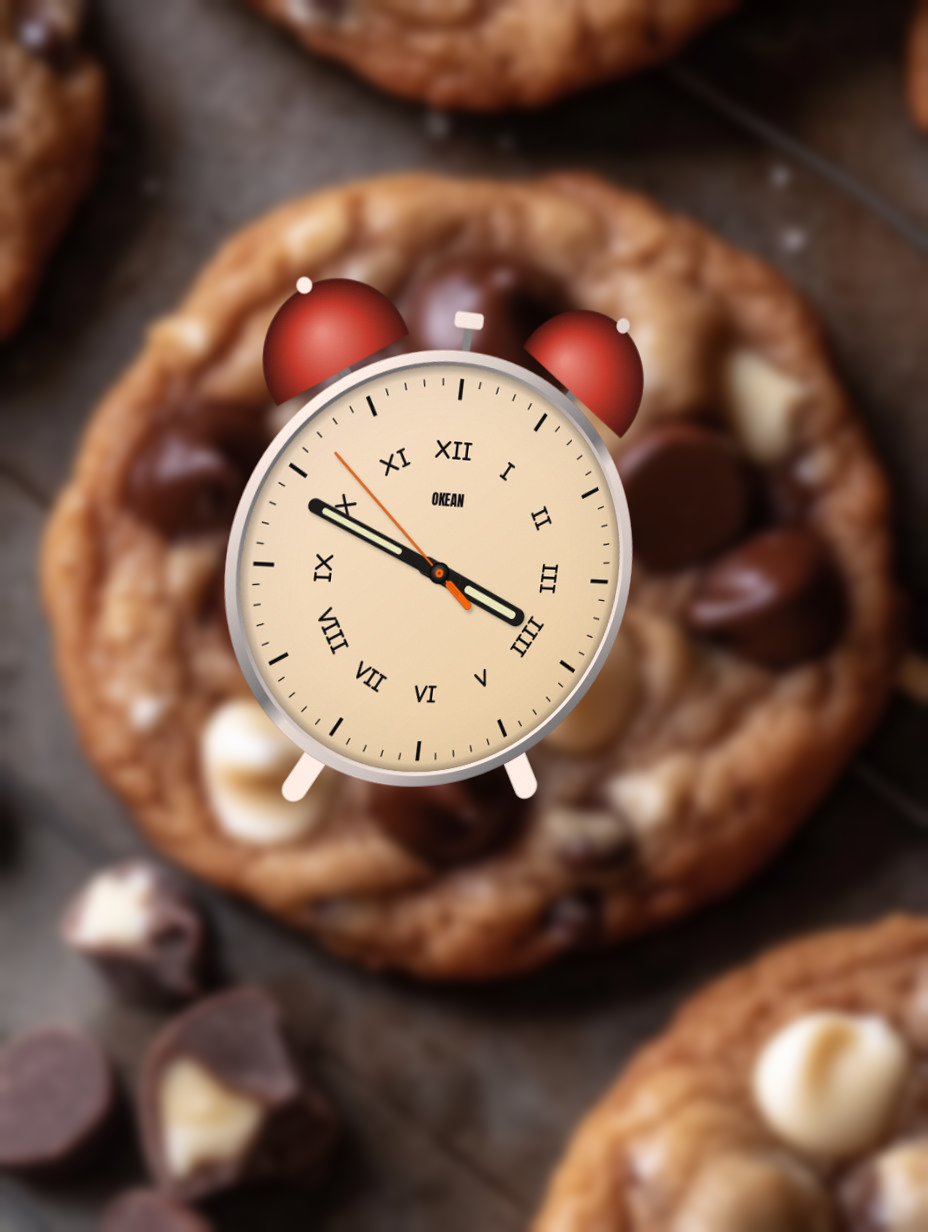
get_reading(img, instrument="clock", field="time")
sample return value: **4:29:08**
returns **3:48:52**
